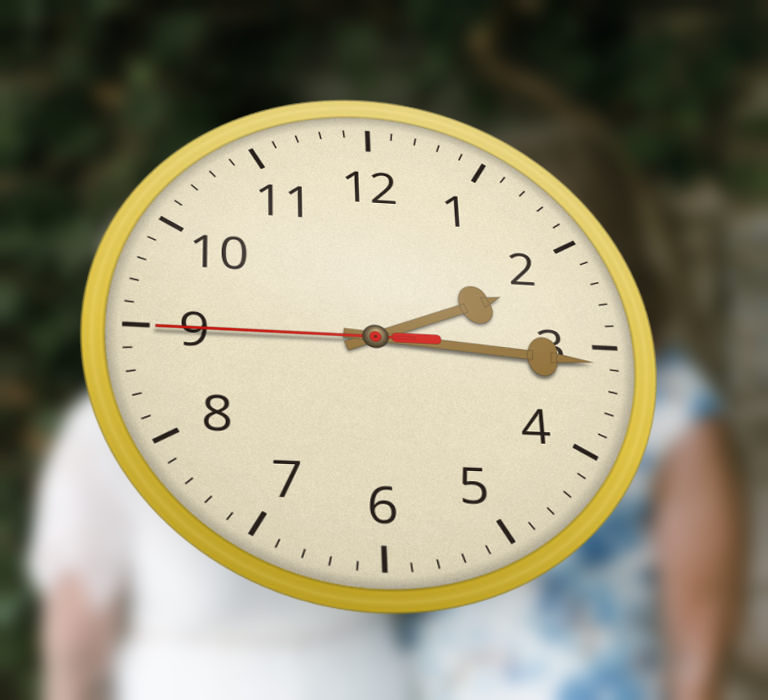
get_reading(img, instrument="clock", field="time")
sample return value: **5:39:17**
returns **2:15:45**
